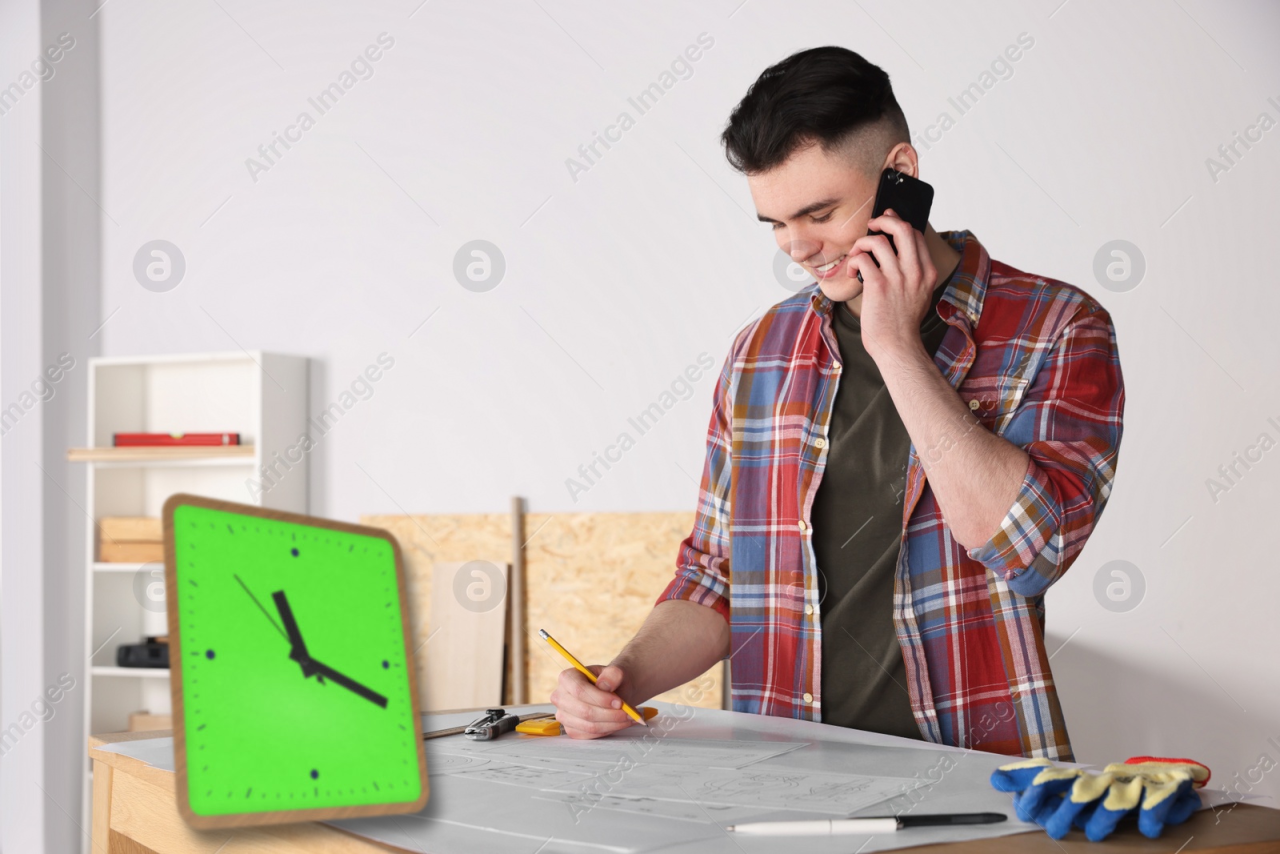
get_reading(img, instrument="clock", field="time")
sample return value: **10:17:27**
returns **11:18:53**
